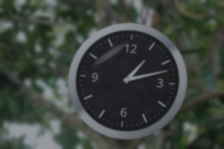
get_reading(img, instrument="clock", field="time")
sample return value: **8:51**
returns **1:12**
